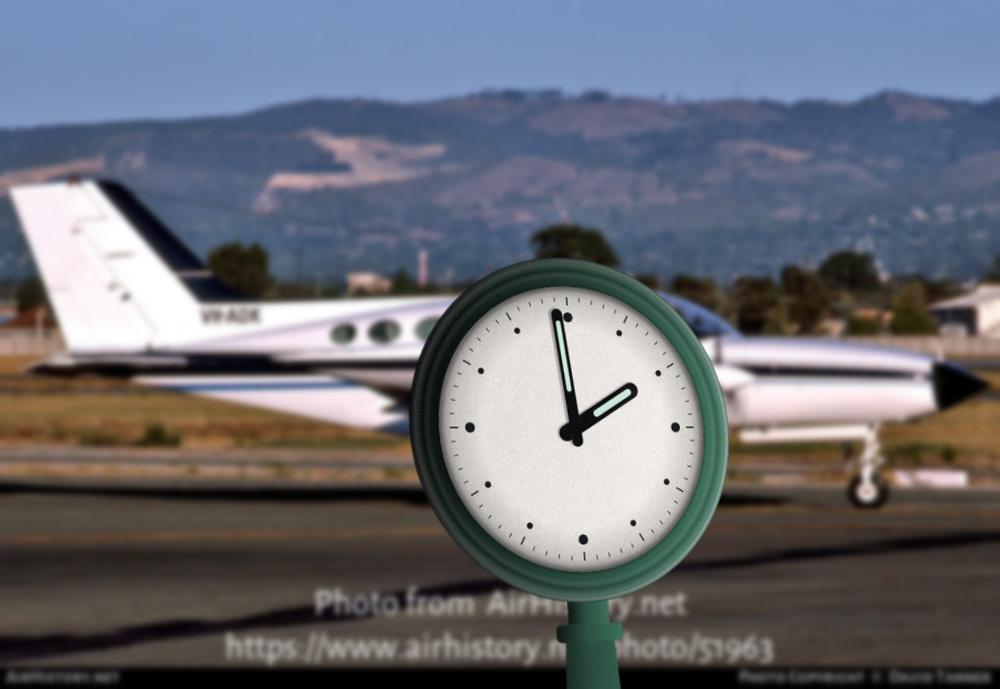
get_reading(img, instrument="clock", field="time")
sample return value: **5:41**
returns **1:59**
